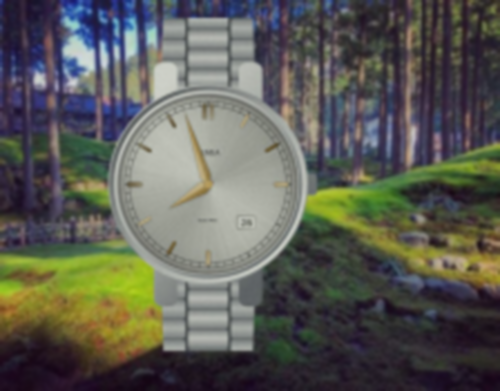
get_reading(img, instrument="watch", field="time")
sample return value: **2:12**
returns **7:57**
